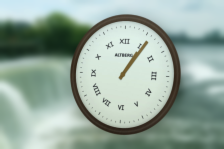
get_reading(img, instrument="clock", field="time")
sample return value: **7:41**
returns **1:06**
